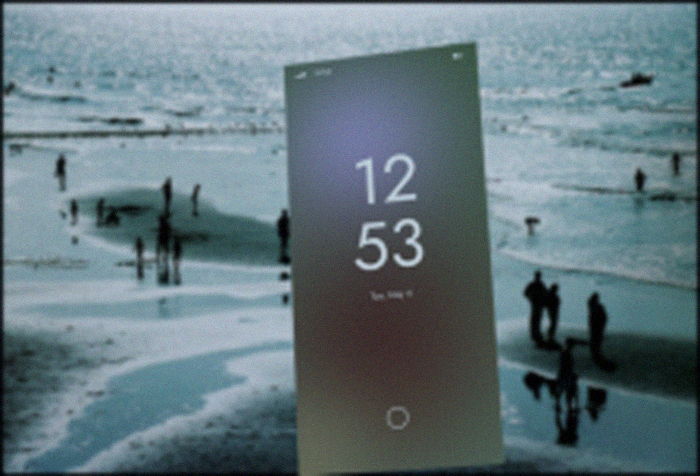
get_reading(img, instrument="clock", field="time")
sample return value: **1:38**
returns **12:53**
